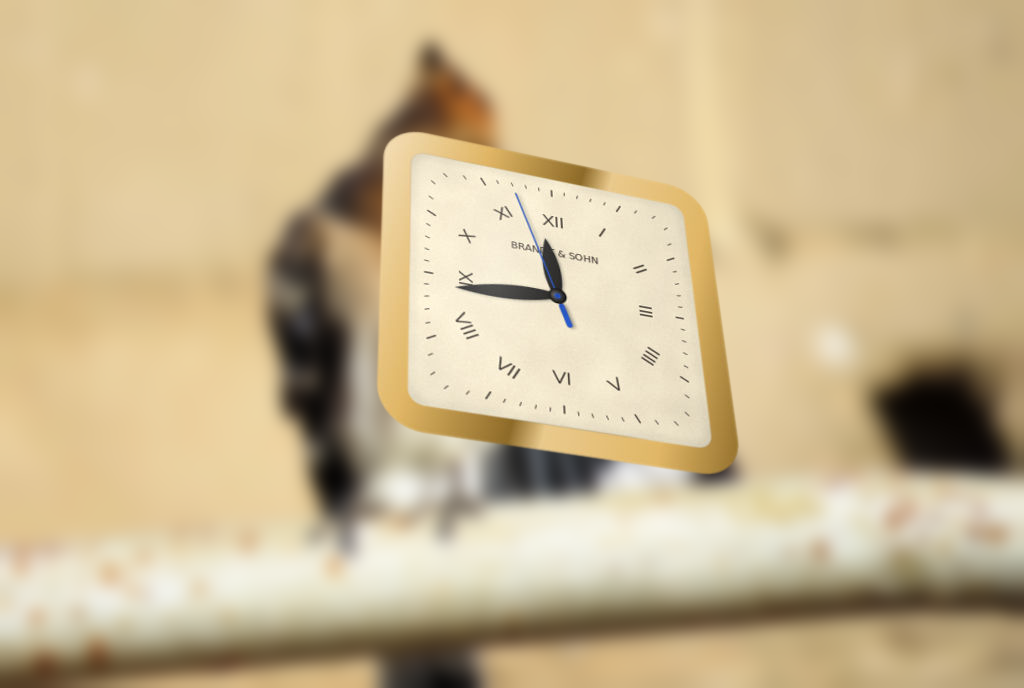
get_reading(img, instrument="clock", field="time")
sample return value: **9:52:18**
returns **11:43:57**
